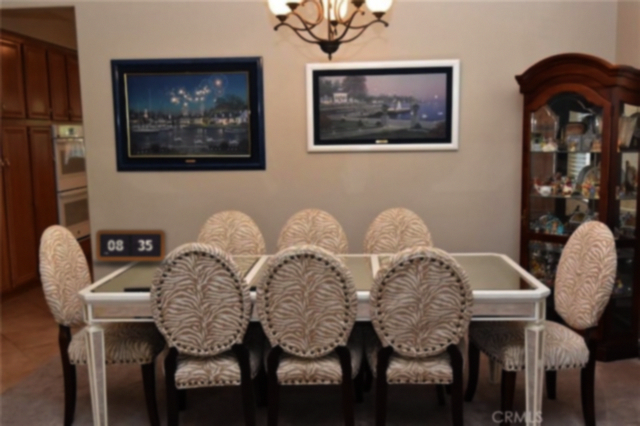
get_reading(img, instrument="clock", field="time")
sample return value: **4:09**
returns **8:35**
